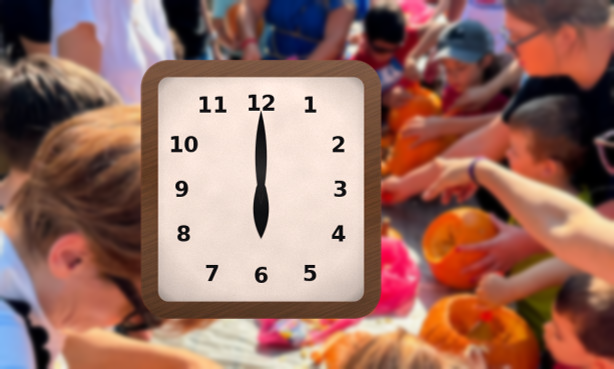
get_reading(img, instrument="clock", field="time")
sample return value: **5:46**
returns **6:00**
